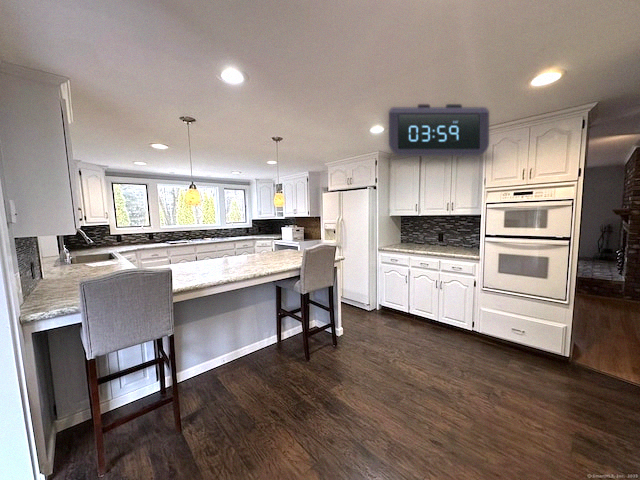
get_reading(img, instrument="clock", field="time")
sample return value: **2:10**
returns **3:59**
